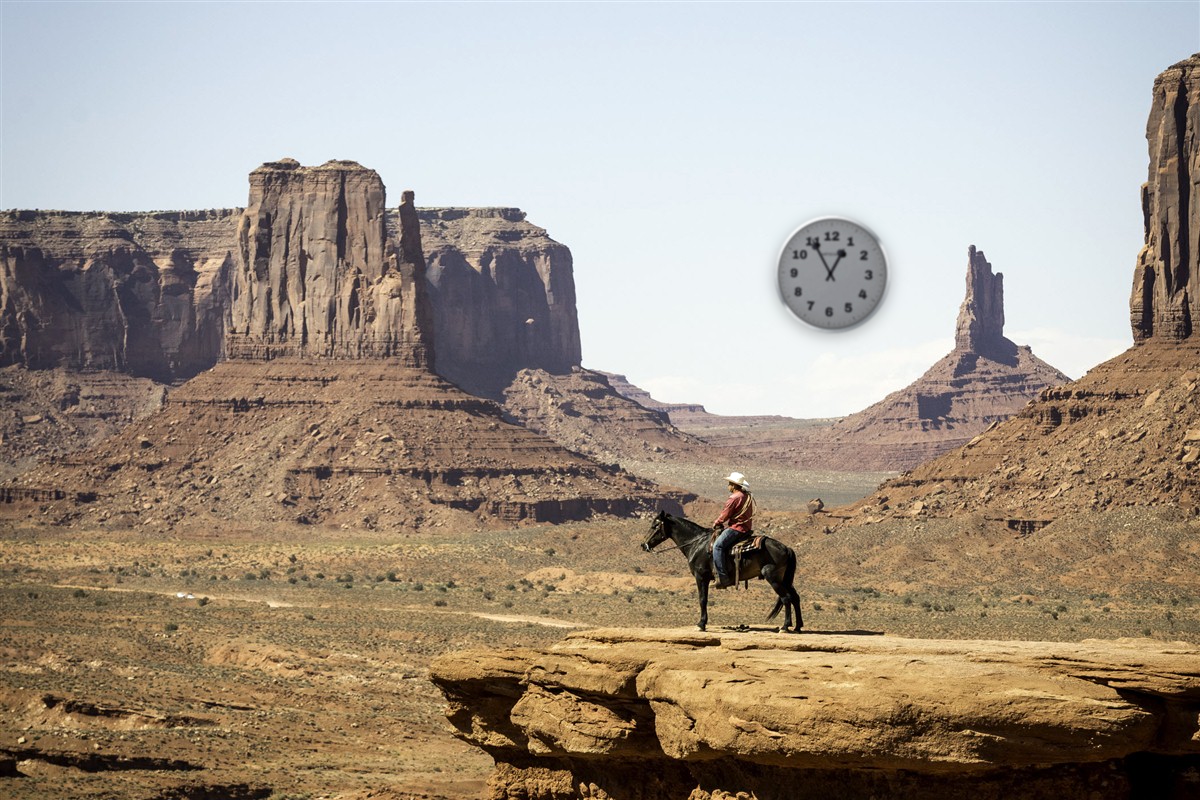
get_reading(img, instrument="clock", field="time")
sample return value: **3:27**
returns **12:55**
